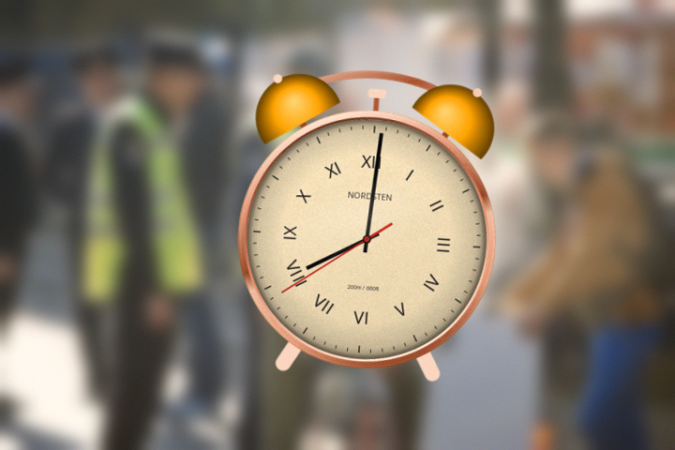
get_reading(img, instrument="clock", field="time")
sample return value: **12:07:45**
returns **8:00:39**
